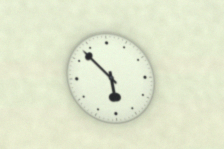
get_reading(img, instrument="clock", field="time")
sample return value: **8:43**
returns **5:53**
